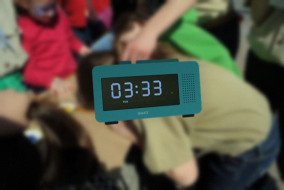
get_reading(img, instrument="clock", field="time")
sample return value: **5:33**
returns **3:33**
